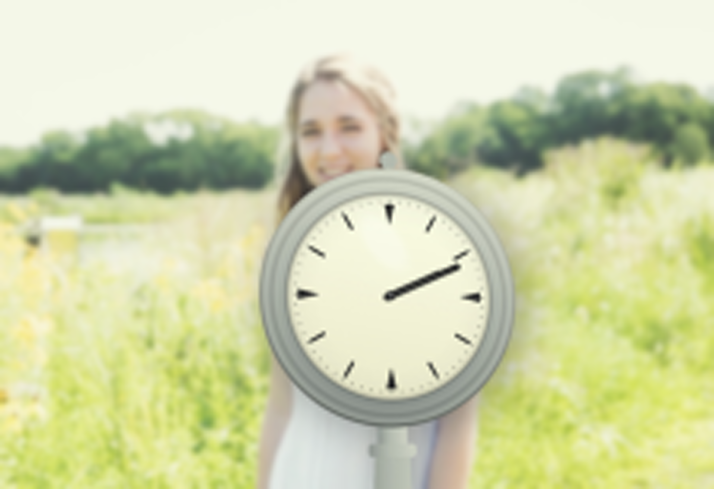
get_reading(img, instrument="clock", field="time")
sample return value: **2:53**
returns **2:11**
